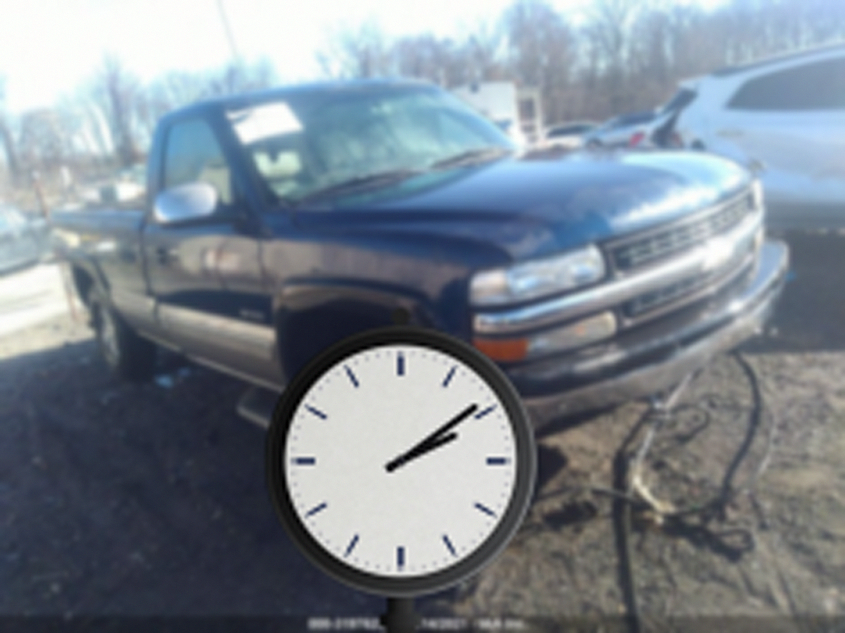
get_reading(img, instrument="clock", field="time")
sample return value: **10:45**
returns **2:09**
